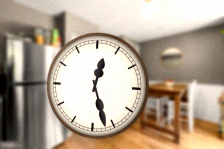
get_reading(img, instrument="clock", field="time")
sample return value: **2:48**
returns **12:27**
